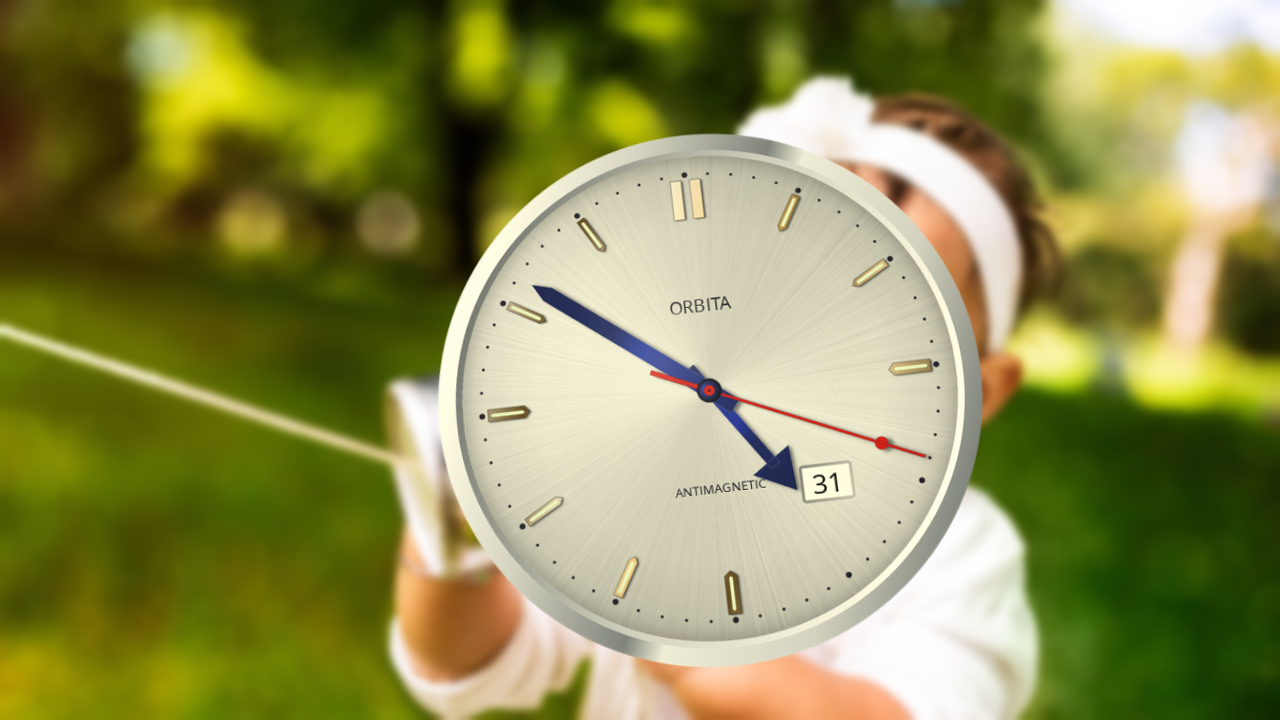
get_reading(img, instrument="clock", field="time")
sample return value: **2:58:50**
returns **4:51:19**
